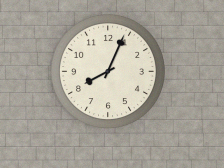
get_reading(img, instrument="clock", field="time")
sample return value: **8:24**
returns **8:04**
